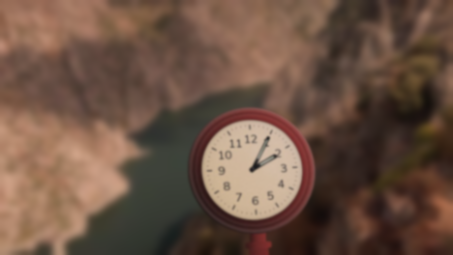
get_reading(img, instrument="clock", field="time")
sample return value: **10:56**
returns **2:05**
